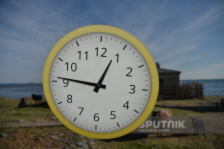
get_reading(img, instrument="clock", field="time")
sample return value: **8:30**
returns **12:46**
